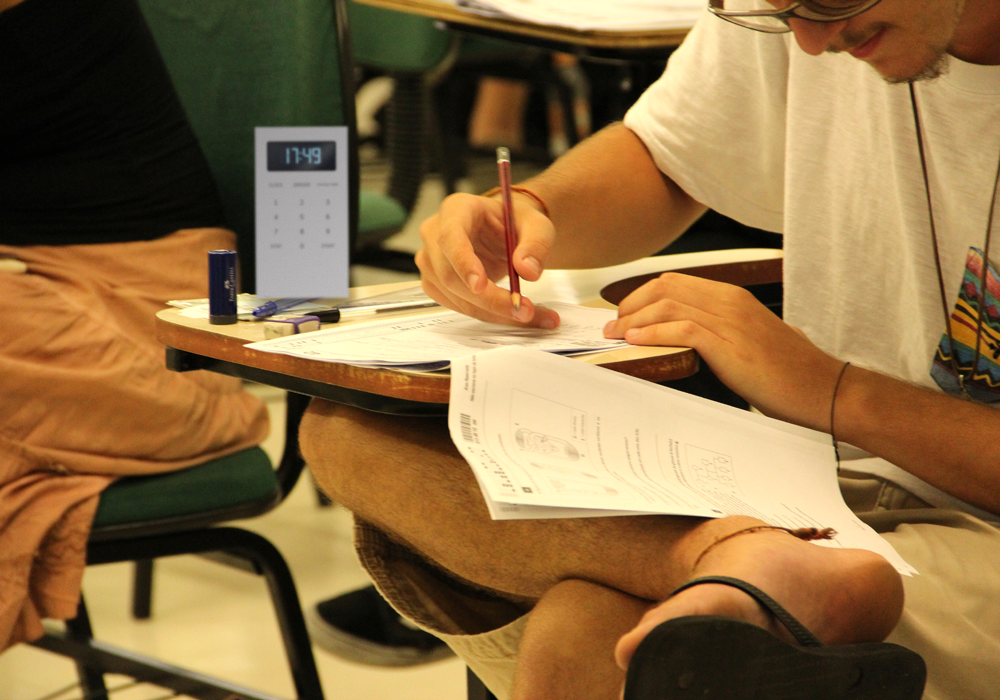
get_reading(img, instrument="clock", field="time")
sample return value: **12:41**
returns **17:49**
